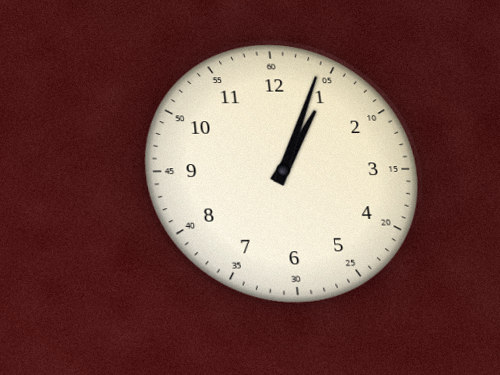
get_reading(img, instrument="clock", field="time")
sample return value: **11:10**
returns **1:04**
